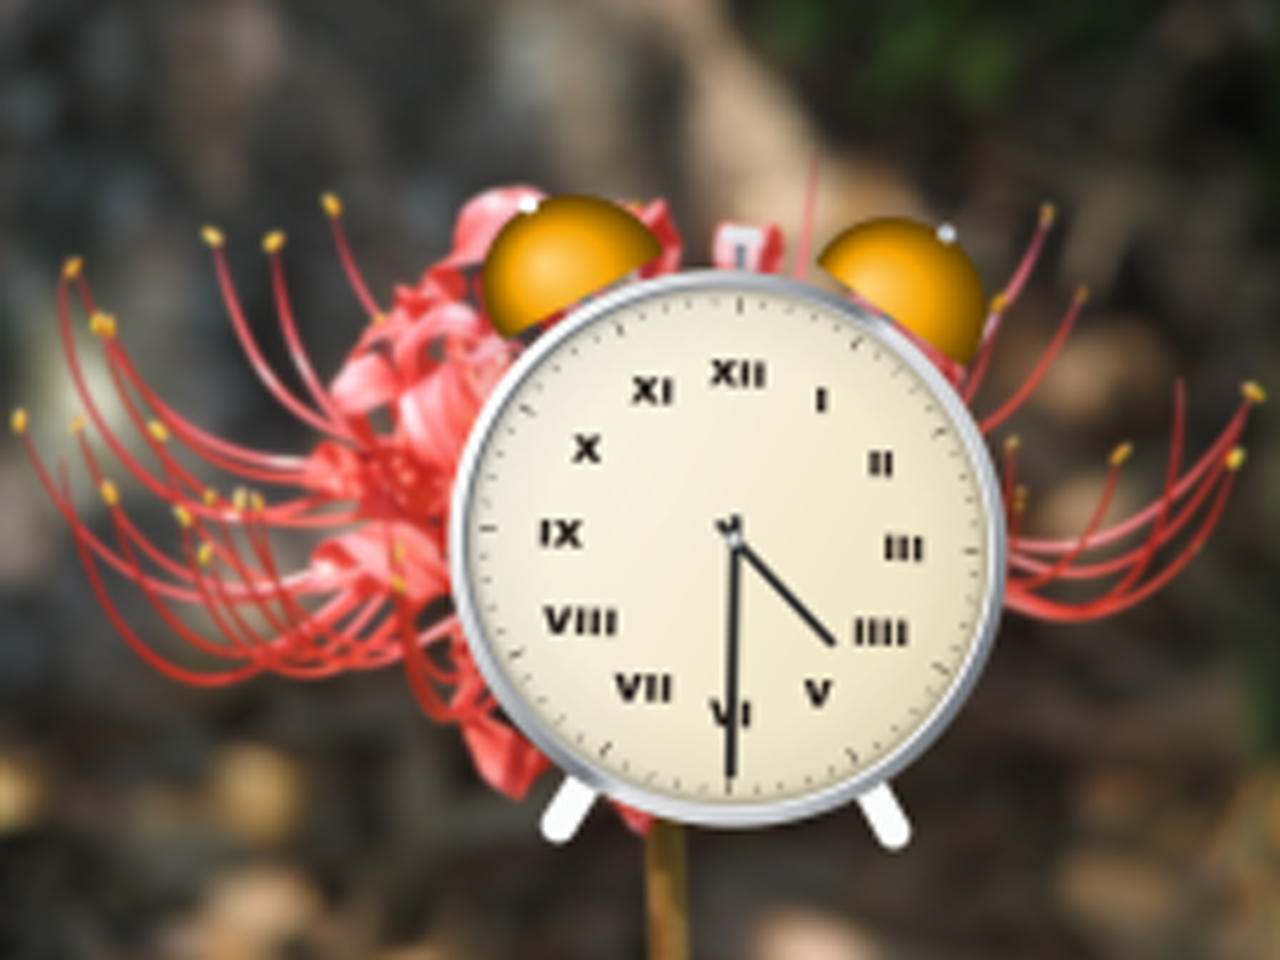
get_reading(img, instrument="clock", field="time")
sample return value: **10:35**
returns **4:30**
